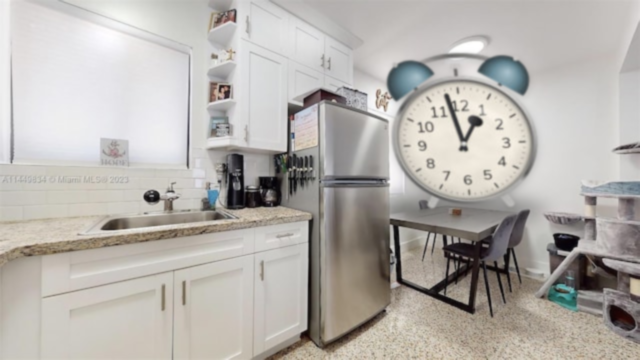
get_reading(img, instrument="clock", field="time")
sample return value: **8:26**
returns **12:58**
